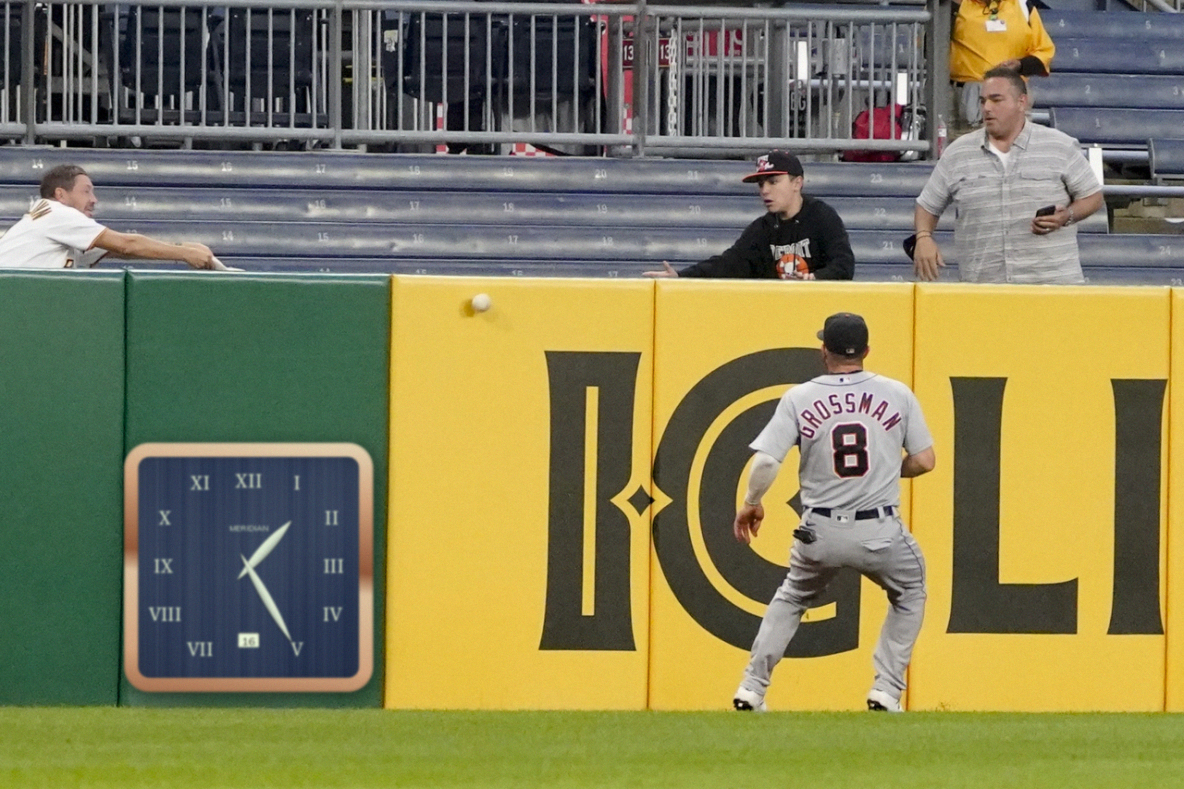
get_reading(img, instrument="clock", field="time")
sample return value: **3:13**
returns **1:25**
